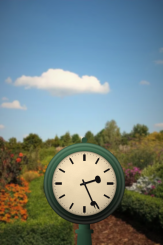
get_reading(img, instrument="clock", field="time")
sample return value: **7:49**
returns **2:26**
